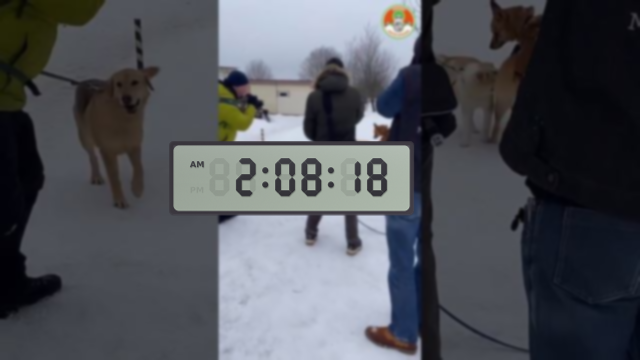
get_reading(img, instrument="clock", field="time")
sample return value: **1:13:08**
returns **2:08:18**
